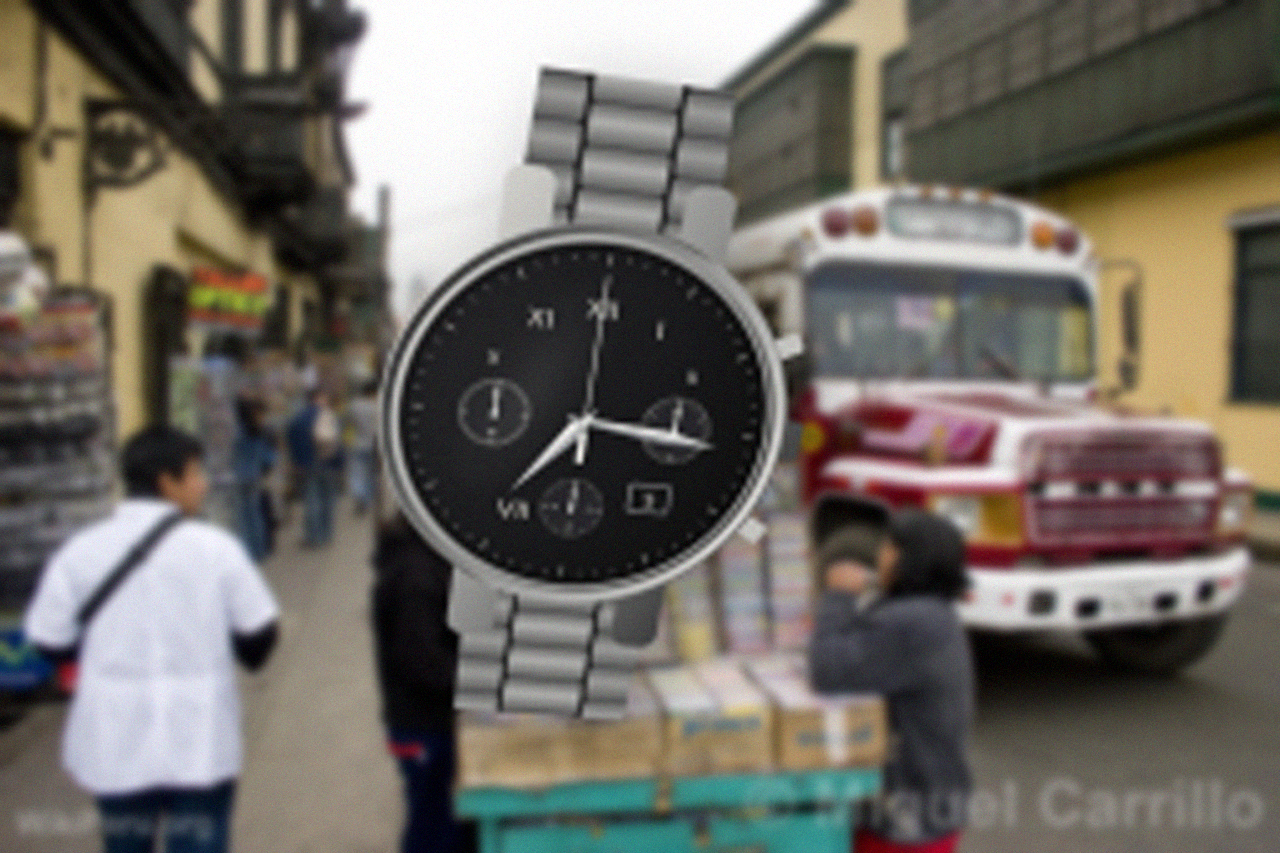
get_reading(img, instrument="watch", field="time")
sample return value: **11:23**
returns **7:16**
